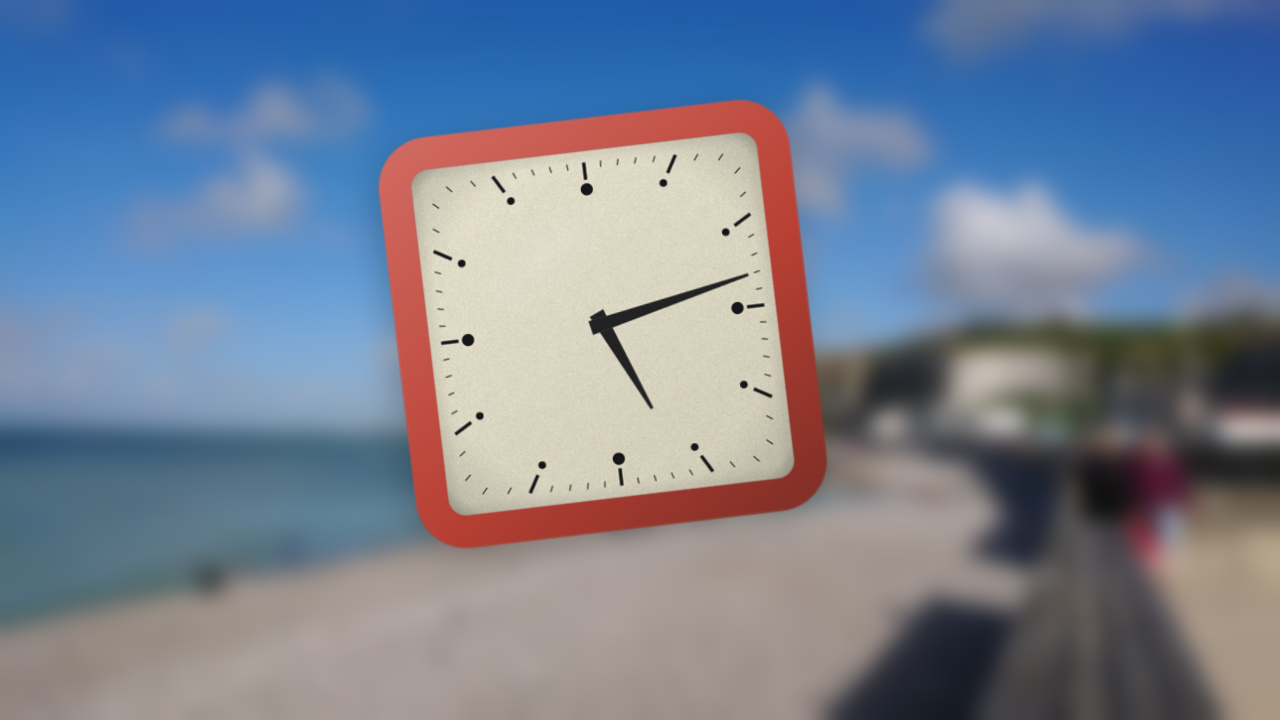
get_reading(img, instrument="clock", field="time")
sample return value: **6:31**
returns **5:13**
